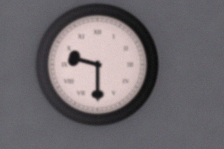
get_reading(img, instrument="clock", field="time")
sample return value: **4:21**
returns **9:30**
